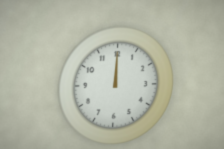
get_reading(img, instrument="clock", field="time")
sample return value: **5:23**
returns **12:00**
